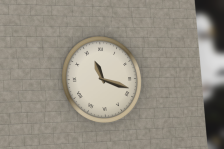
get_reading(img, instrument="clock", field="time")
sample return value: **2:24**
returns **11:18**
